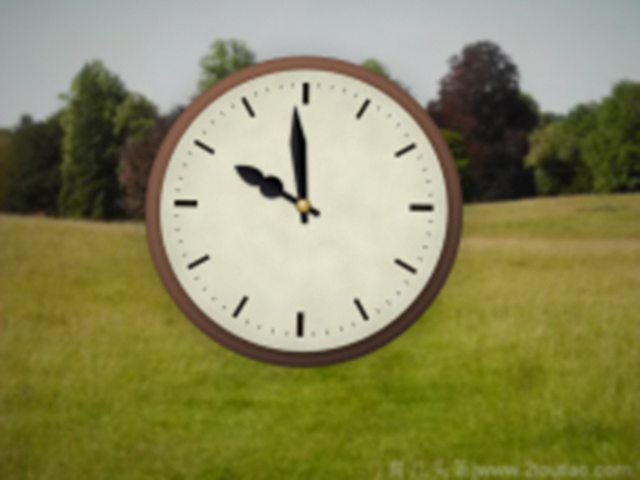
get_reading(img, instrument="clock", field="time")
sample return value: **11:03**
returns **9:59**
